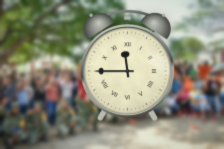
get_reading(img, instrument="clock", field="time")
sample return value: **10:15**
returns **11:45**
